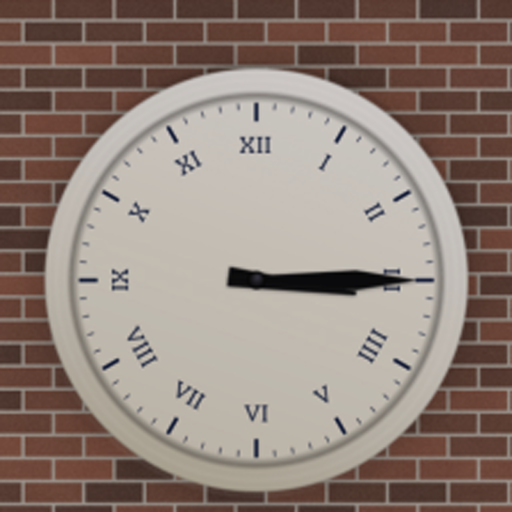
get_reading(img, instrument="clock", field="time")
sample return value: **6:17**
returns **3:15**
